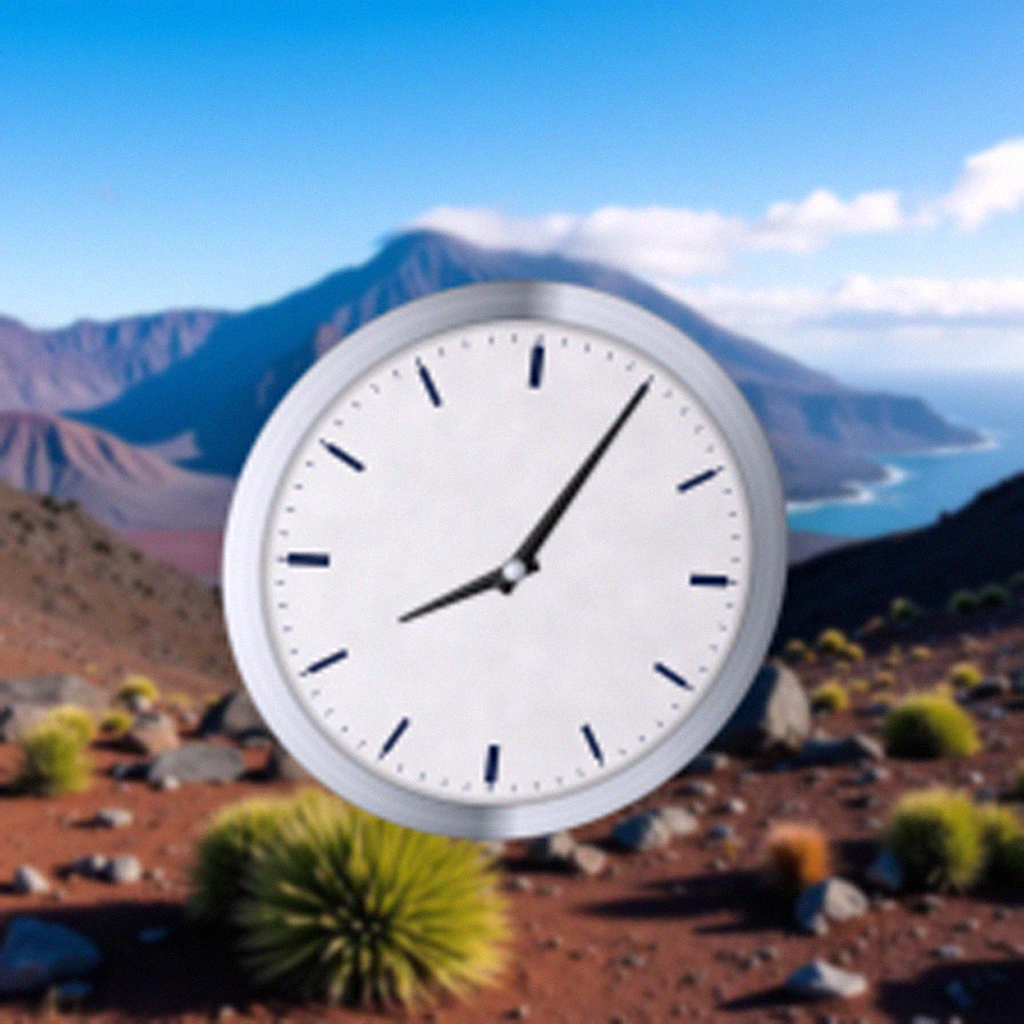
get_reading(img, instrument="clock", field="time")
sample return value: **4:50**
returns **8:05**
